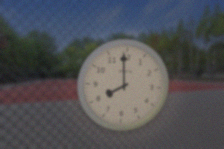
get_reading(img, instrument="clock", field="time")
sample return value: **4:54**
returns **7:59**
